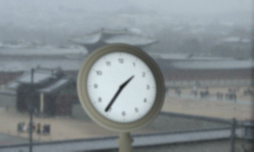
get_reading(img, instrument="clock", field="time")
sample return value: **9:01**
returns **1:36**
